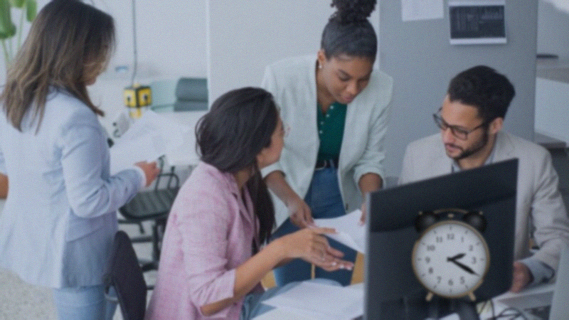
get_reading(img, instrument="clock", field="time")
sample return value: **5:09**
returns **2:20**
